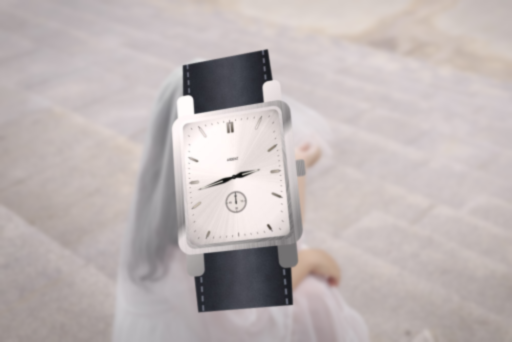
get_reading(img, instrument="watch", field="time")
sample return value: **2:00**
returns **2:43**
